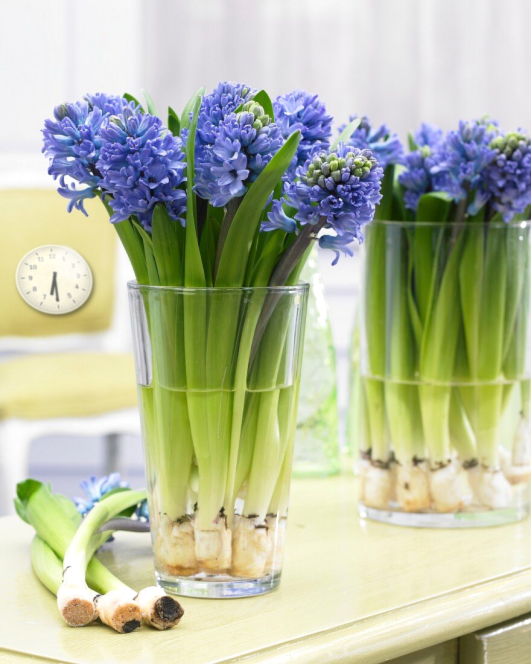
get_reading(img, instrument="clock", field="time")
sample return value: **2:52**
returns **6:30**
